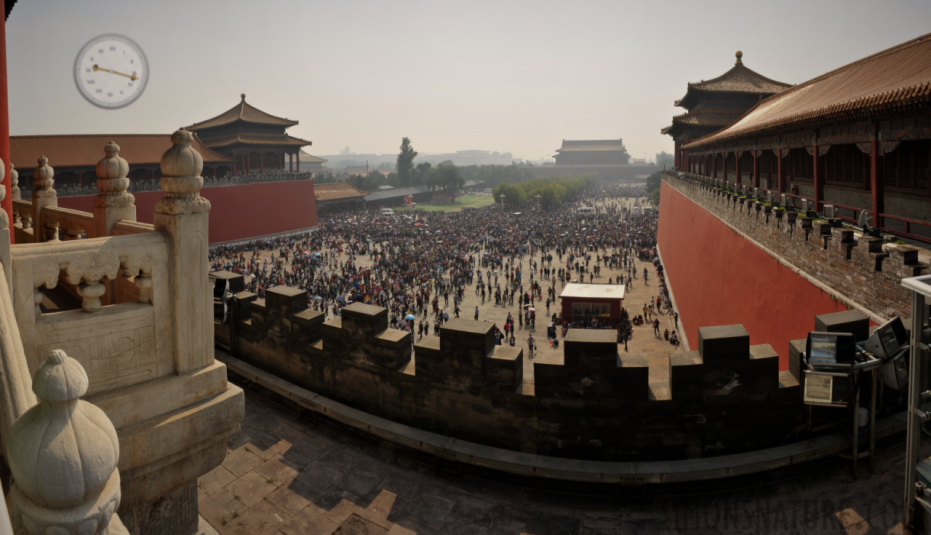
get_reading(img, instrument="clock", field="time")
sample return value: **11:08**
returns **9:17**
